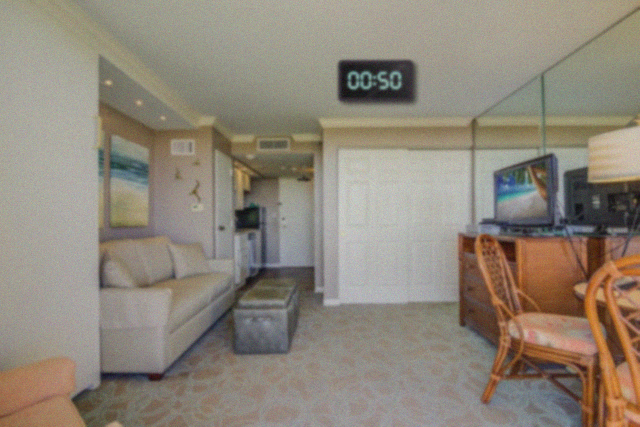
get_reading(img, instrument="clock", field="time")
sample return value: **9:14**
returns **0:50**
